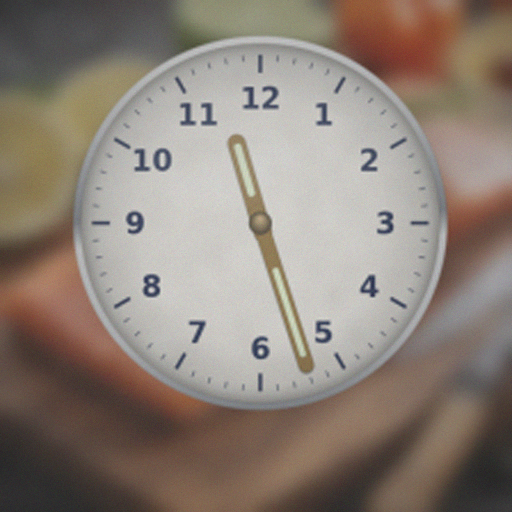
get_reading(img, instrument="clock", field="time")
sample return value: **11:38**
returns **11:27**
